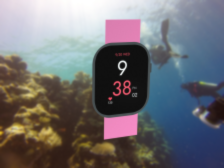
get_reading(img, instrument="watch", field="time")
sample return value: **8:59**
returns **9:38**
